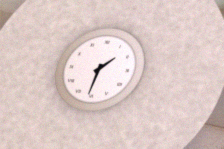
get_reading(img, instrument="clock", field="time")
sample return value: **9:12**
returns **1:31**
